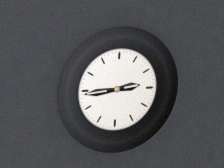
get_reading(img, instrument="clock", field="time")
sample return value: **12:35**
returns **2:44**
